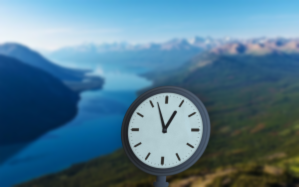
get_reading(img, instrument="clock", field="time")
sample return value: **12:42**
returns **12:57**
